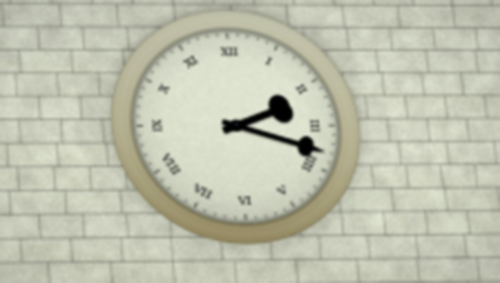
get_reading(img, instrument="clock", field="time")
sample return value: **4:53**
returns **2:18**
